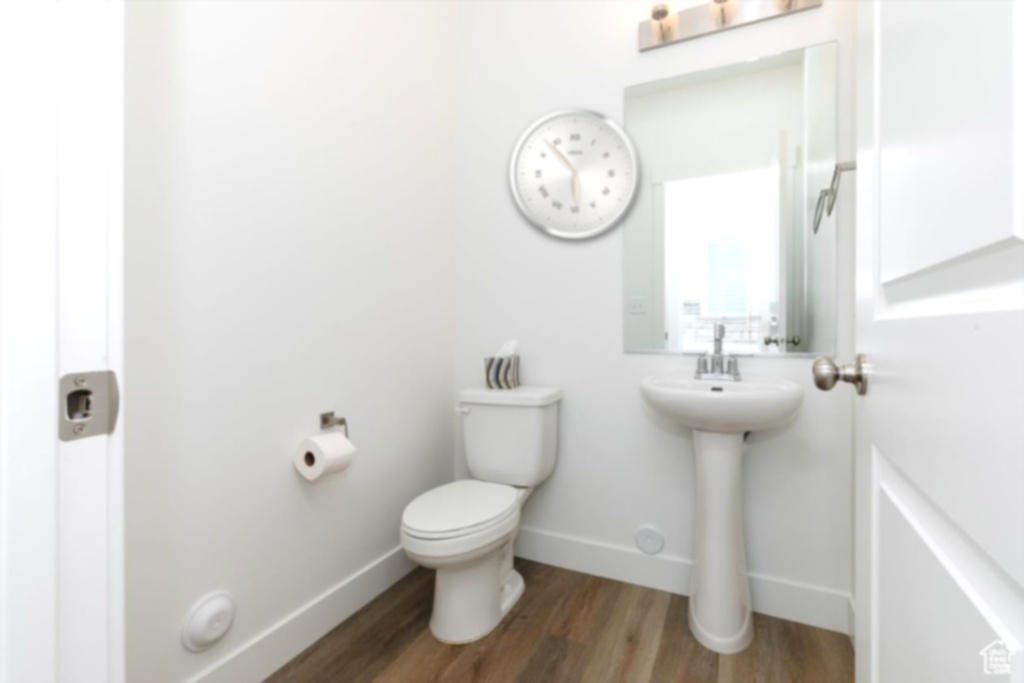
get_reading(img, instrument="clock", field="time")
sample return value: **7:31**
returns **5:53**
